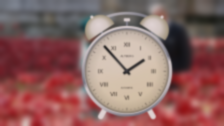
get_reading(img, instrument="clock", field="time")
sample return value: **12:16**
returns **1:53**
